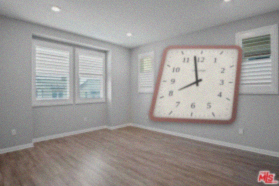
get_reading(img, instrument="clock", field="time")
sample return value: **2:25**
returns **7:58**
